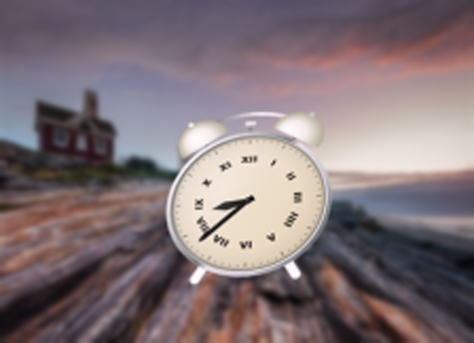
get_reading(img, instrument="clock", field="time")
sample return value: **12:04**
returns **8:38**
